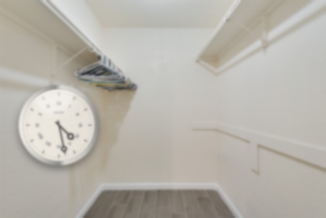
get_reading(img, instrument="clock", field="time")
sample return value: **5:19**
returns **4:28**
